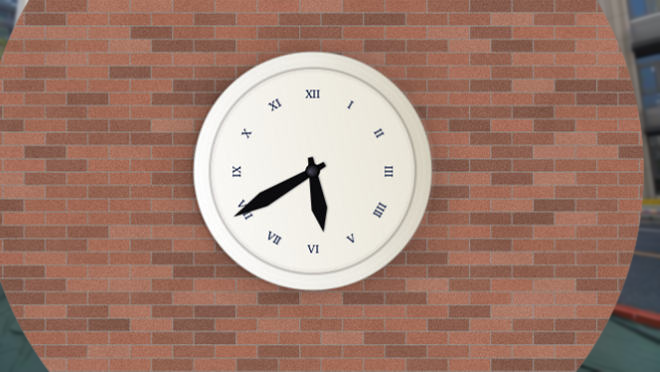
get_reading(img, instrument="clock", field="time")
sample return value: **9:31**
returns **5:40**
